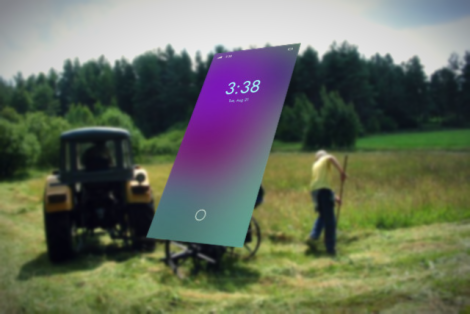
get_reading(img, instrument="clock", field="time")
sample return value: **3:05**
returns **3:38**
